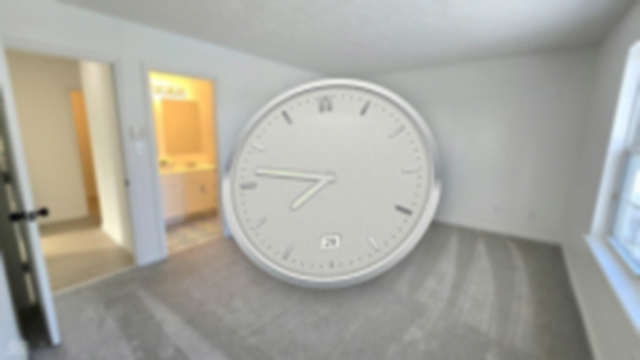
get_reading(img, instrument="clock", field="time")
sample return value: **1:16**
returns **7:47**
